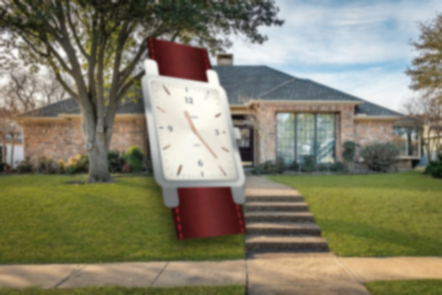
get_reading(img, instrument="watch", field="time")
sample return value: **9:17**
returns **11:24**
